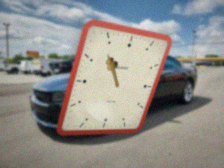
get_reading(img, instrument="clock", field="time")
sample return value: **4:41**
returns **10:54**
